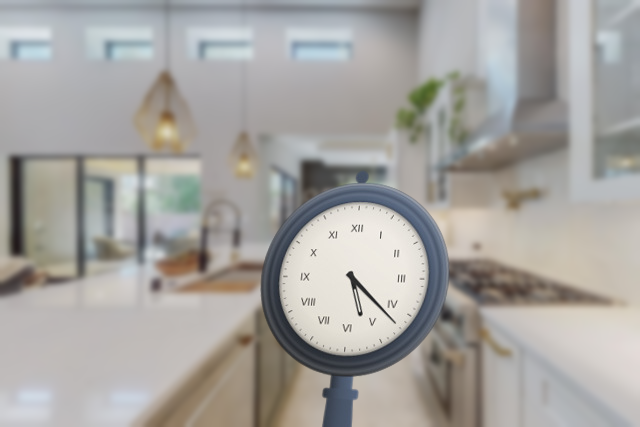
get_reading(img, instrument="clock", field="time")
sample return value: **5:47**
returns **5:22**
